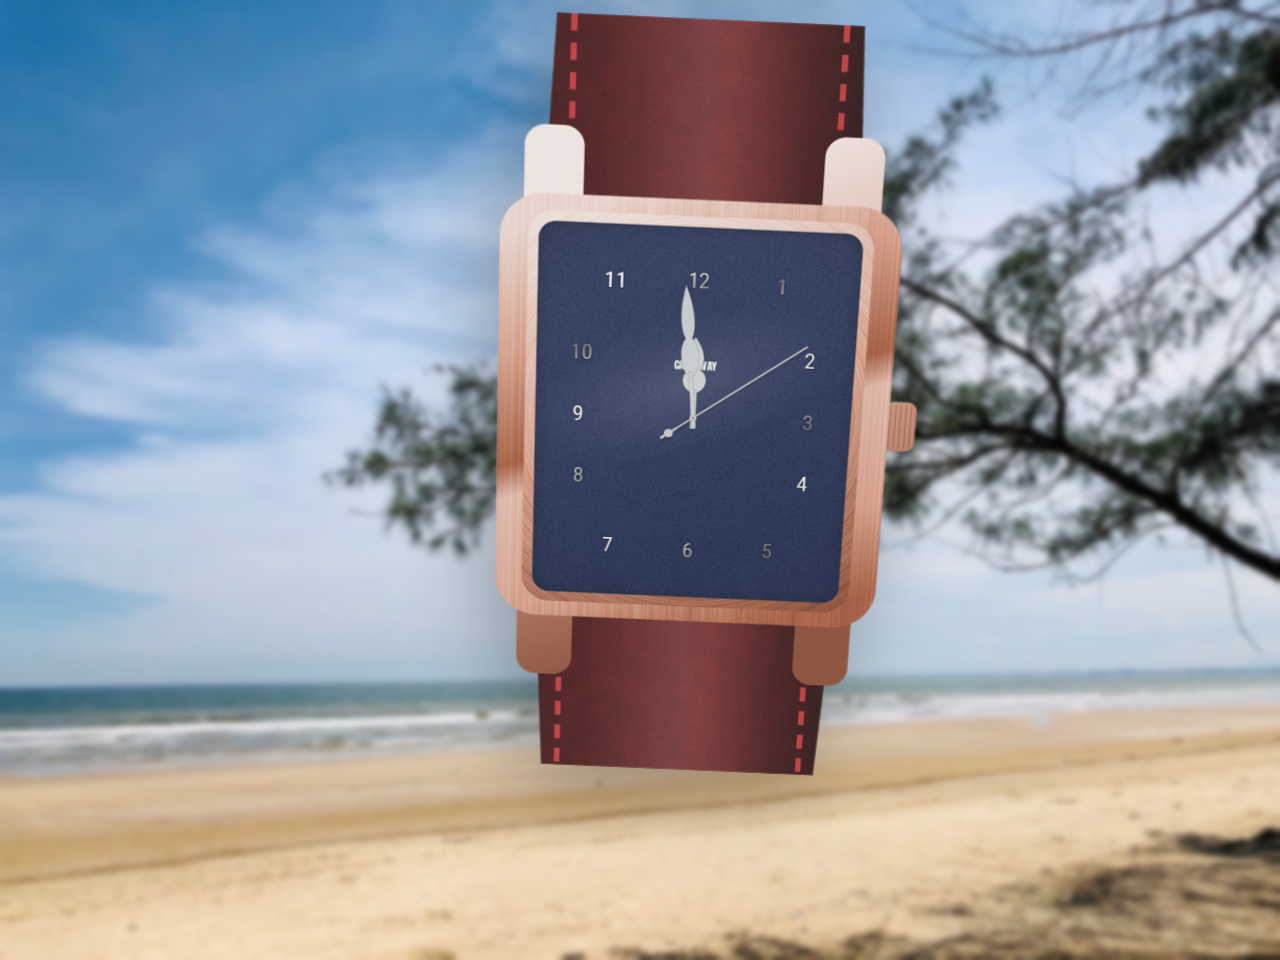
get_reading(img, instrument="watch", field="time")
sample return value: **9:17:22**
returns **11:59:09**
